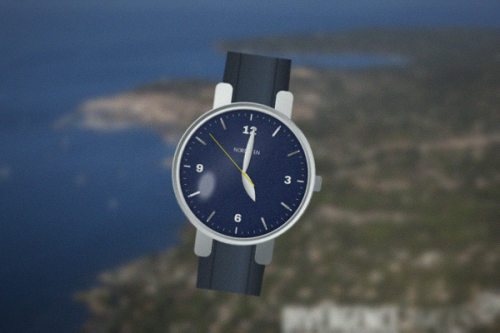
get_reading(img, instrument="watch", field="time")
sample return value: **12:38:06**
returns **5:00:52**
